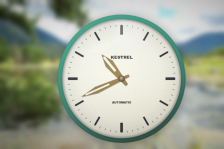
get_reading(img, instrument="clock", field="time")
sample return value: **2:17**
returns **10:41**
